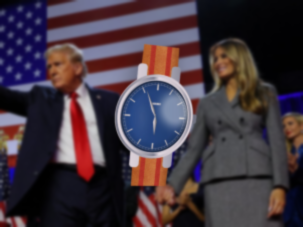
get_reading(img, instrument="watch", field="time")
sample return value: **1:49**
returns **5:56**
